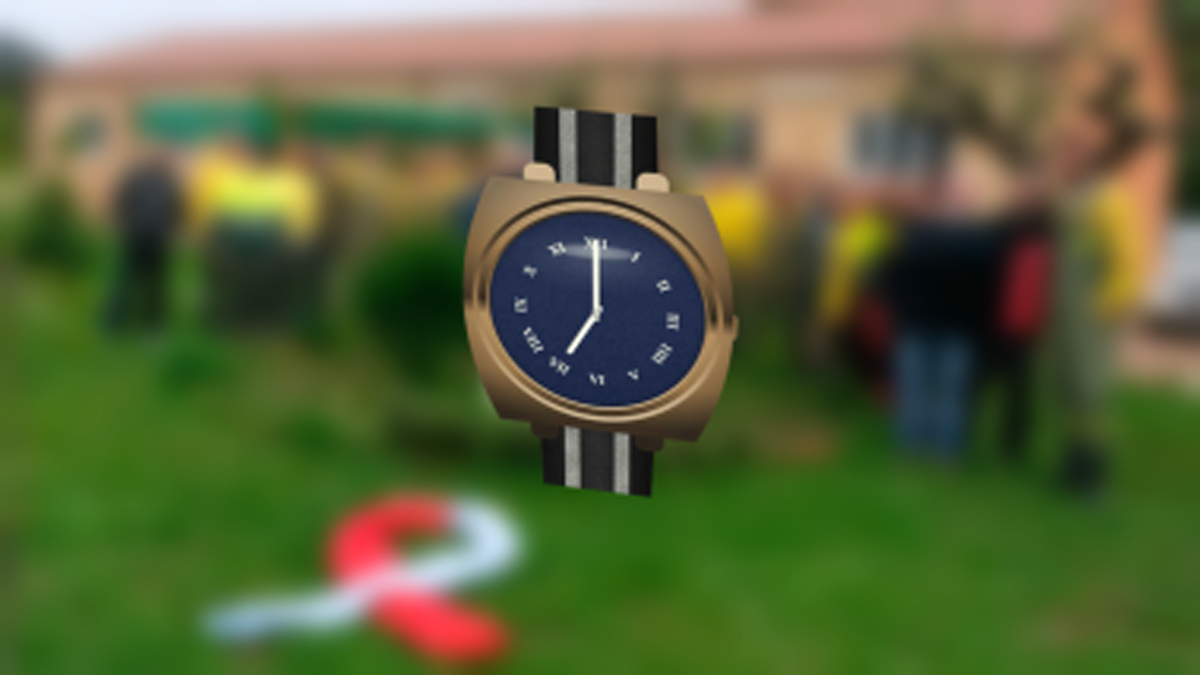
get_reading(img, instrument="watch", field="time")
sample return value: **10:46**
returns **7:00**
